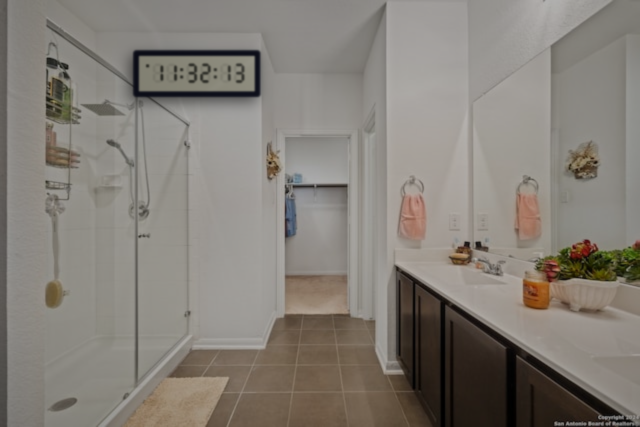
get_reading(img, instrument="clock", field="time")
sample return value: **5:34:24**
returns **11:32:13**
